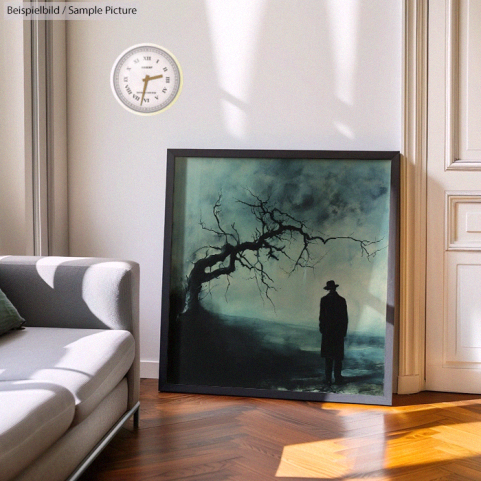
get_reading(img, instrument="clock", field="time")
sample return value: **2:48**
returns **2:32**
